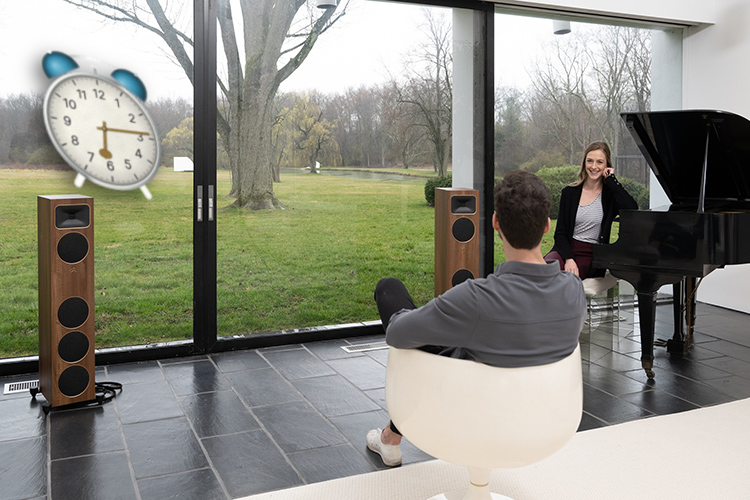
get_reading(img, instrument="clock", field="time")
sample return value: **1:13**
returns **6:14**
